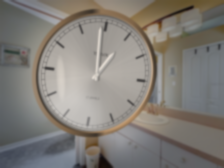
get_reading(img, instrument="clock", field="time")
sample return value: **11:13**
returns **12:59**
